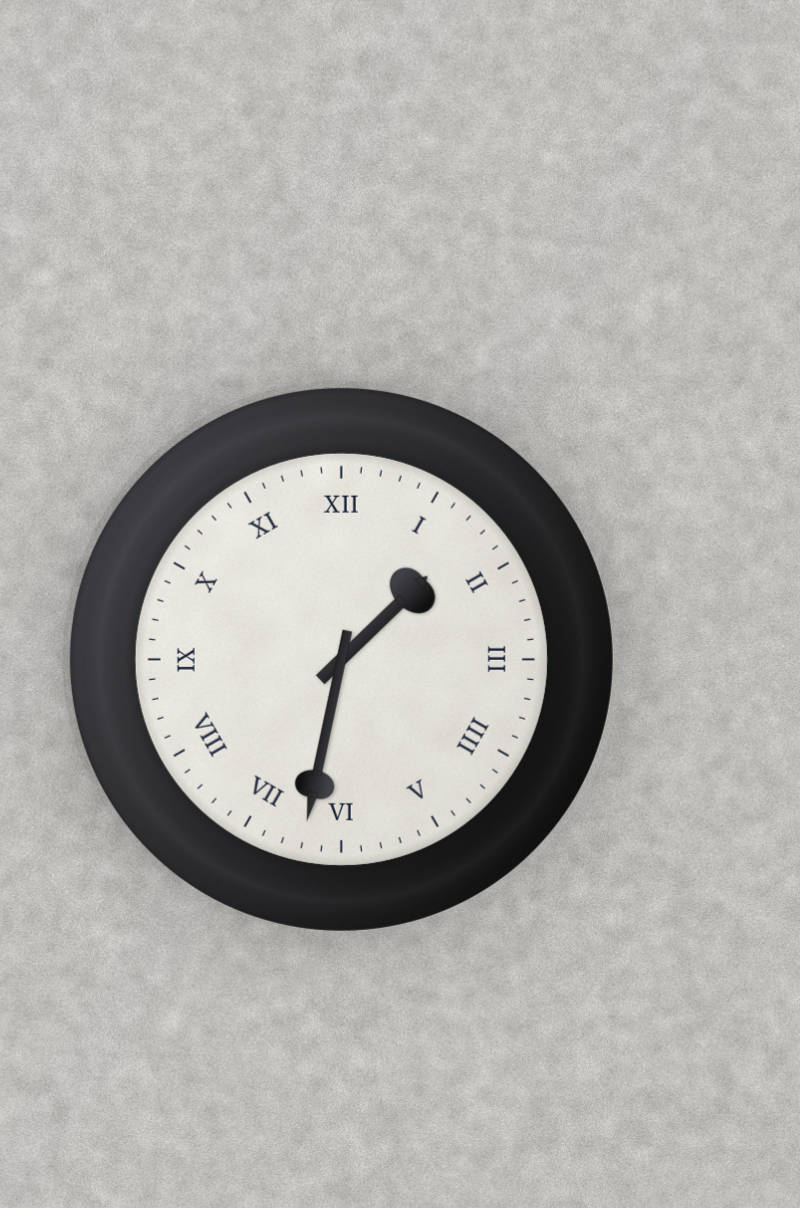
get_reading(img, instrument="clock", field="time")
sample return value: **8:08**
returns **1:32**
